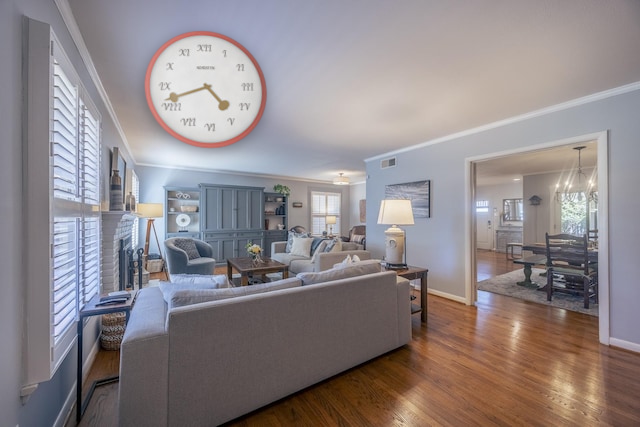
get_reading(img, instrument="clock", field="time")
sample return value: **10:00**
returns **4:42**
